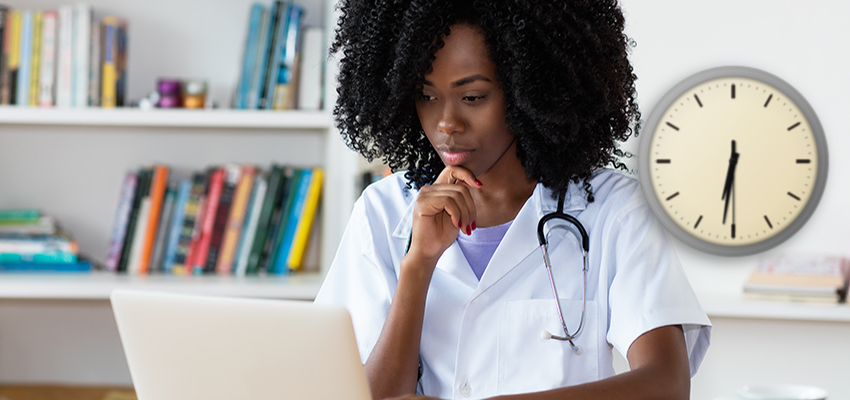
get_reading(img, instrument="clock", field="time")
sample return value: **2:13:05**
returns **6:31:30**
